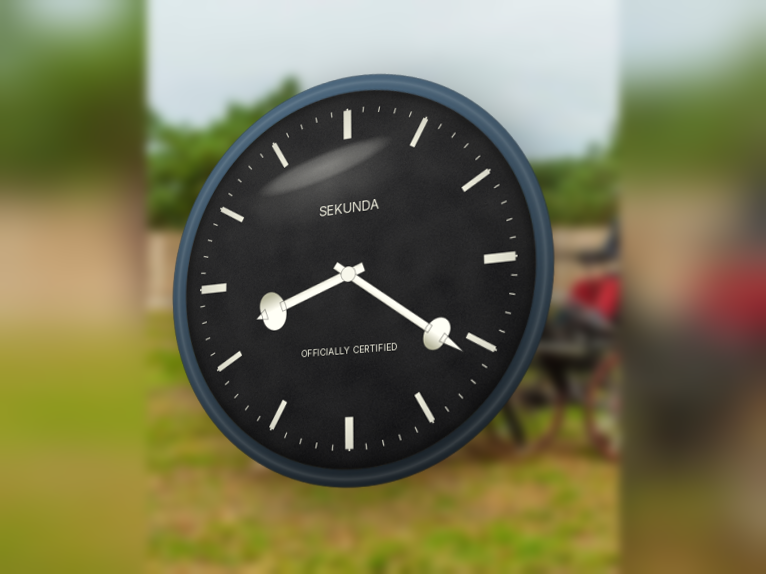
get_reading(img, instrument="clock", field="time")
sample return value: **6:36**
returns **8:21**
